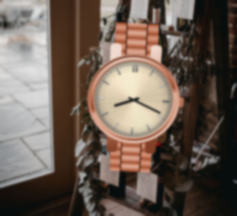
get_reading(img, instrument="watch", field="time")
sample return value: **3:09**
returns **8:19**
